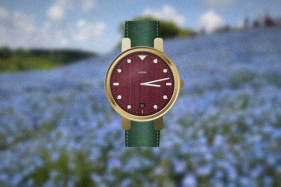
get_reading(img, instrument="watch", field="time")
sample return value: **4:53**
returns **3:13**
